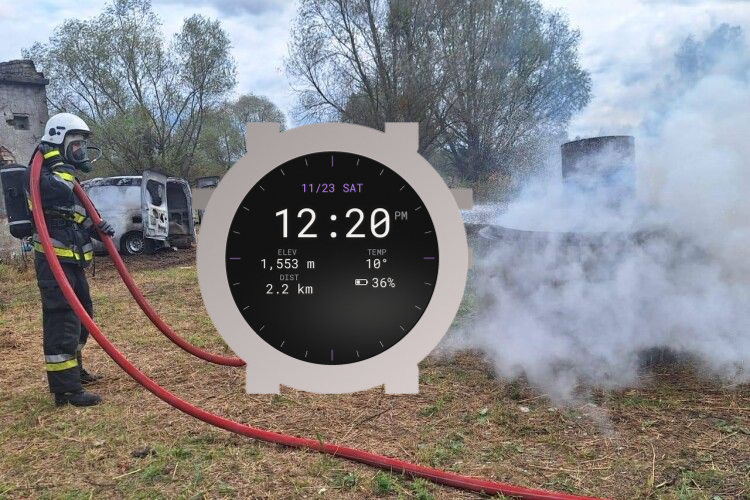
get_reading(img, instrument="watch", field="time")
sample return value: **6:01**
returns **12:20**
